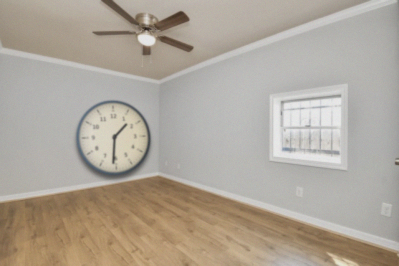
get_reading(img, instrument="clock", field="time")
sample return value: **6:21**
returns **1:31**
